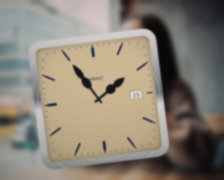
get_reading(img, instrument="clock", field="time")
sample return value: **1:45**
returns **1:55**
